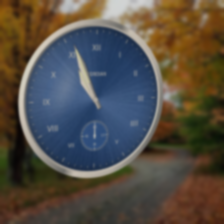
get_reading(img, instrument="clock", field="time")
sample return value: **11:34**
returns **10:56**
